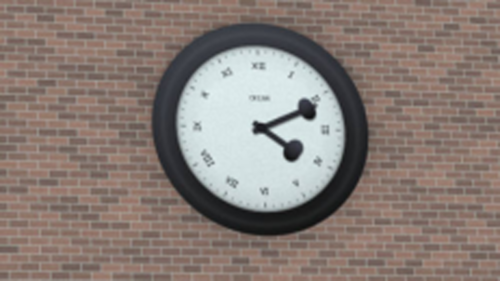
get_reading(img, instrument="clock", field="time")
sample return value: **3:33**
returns **4:11**
